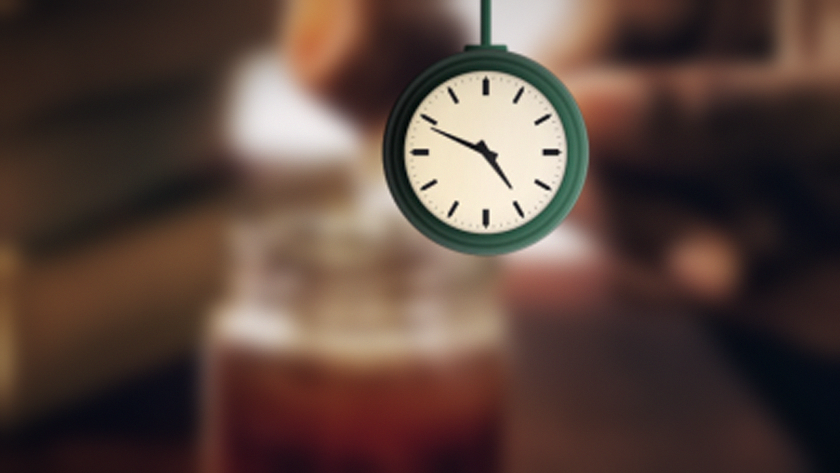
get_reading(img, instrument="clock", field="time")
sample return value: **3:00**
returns **4:49**
